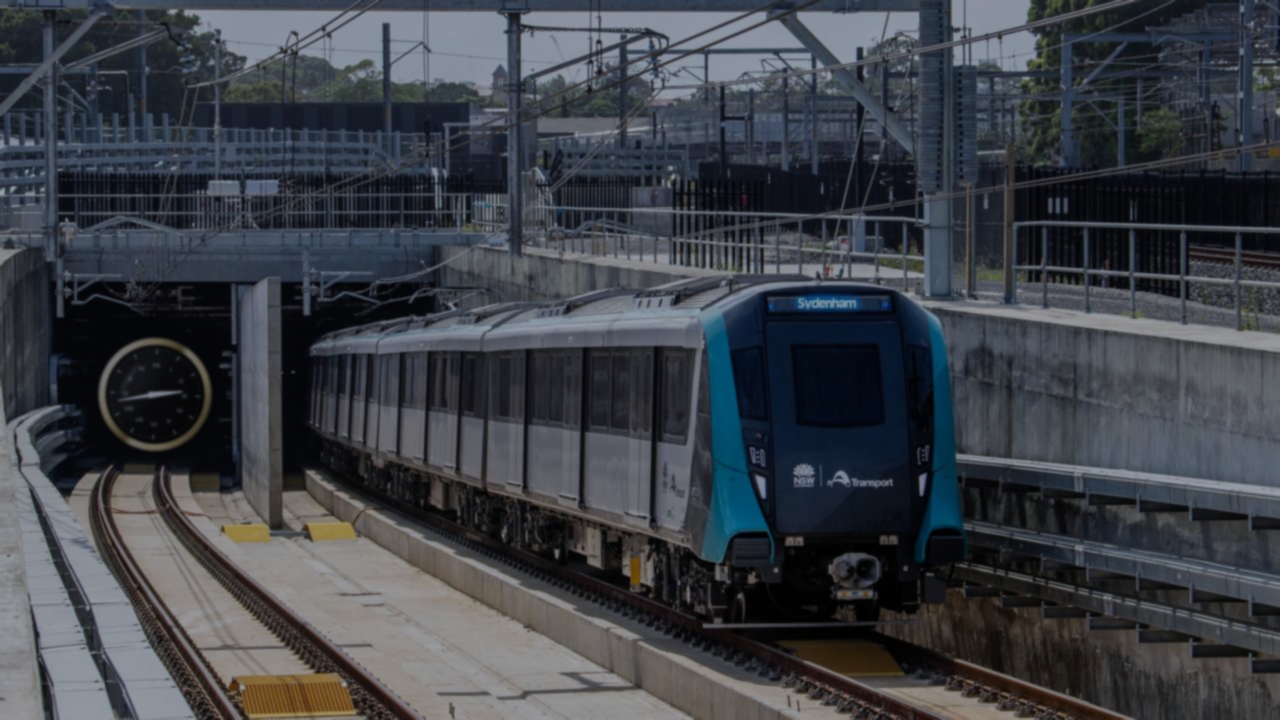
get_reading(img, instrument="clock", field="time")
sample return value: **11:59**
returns **2:43**
